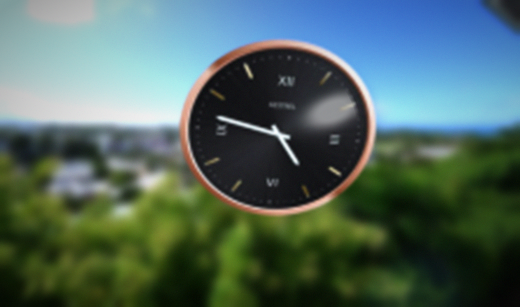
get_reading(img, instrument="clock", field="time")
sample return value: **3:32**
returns **4:47**
